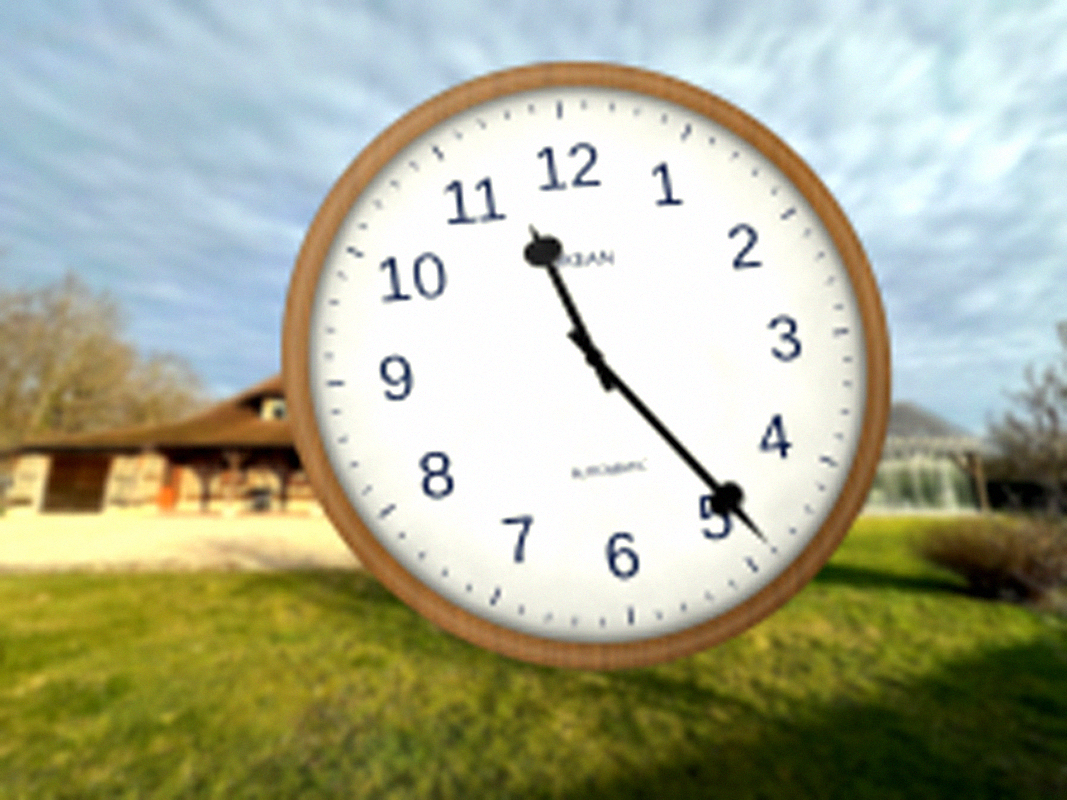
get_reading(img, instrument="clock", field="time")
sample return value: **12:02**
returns **11:24**
